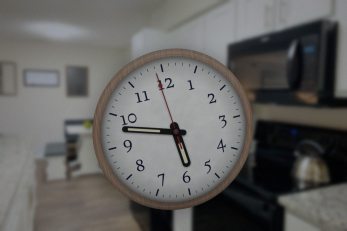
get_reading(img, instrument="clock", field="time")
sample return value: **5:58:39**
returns **5:47:59**
